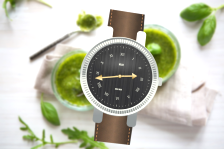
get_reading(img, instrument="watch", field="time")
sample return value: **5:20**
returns **2:43**
